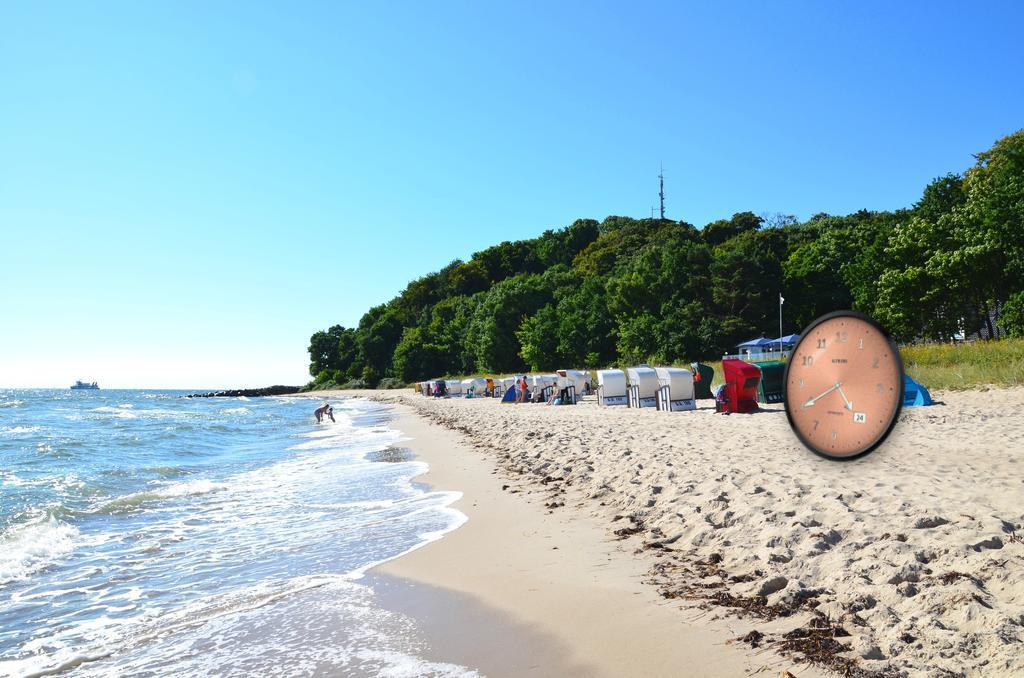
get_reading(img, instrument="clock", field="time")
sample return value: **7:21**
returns **4:40**
